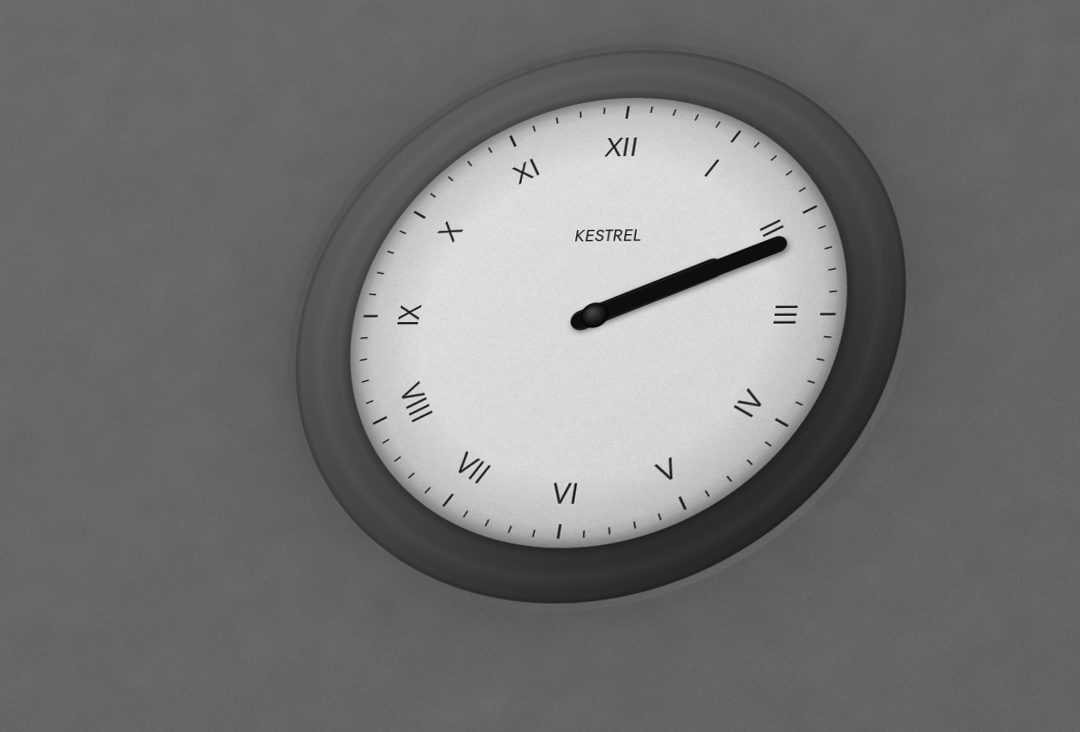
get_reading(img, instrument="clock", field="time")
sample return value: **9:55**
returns **2:11**
